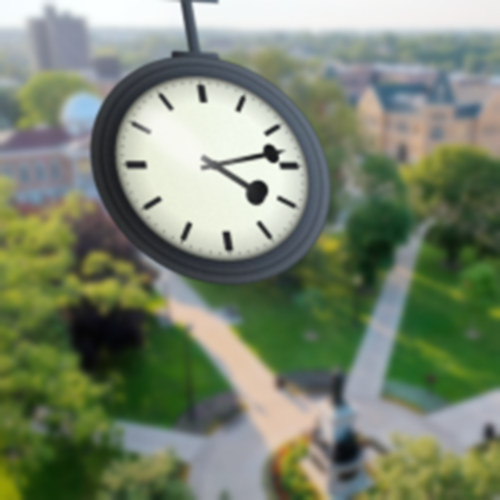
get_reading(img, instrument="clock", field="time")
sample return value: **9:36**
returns **4:13**
